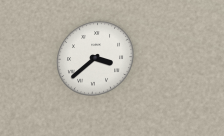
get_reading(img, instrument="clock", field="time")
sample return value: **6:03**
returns **3:38**
